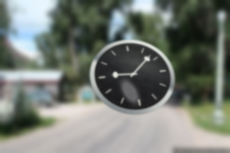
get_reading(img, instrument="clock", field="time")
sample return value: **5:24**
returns **9:08**
